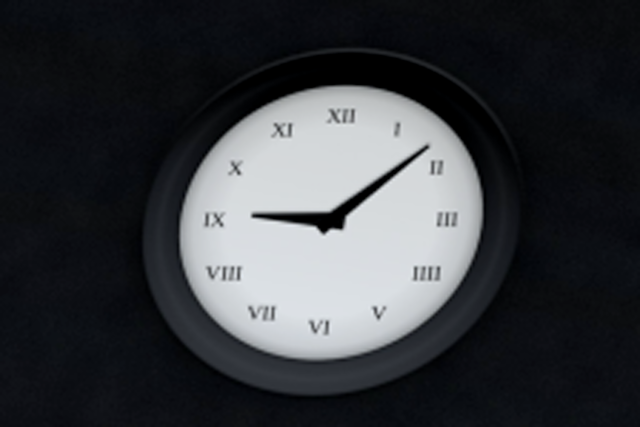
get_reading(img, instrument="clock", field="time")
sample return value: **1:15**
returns **9:08**
